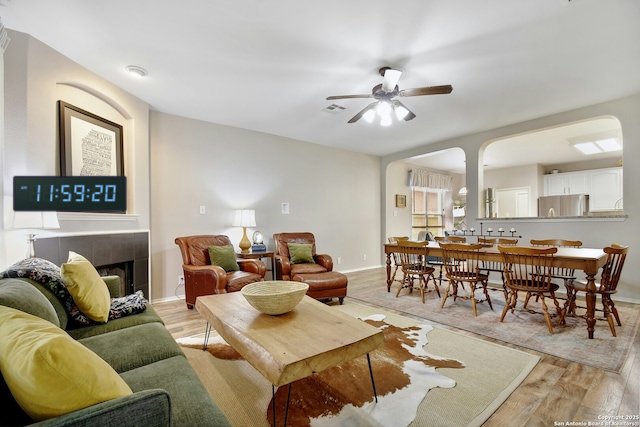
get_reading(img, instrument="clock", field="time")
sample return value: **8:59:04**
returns **11:59:20**
